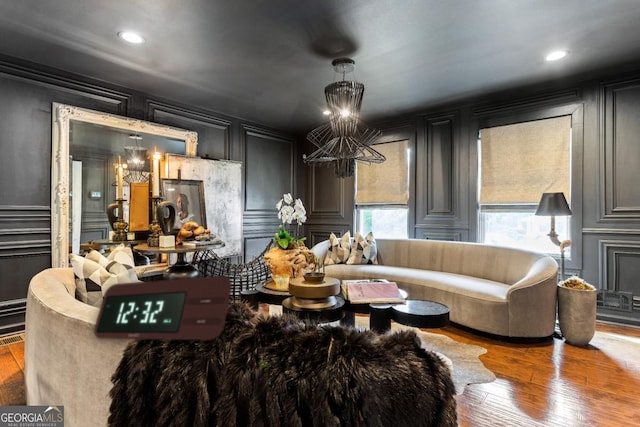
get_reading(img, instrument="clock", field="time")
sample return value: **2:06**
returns **12:32**
